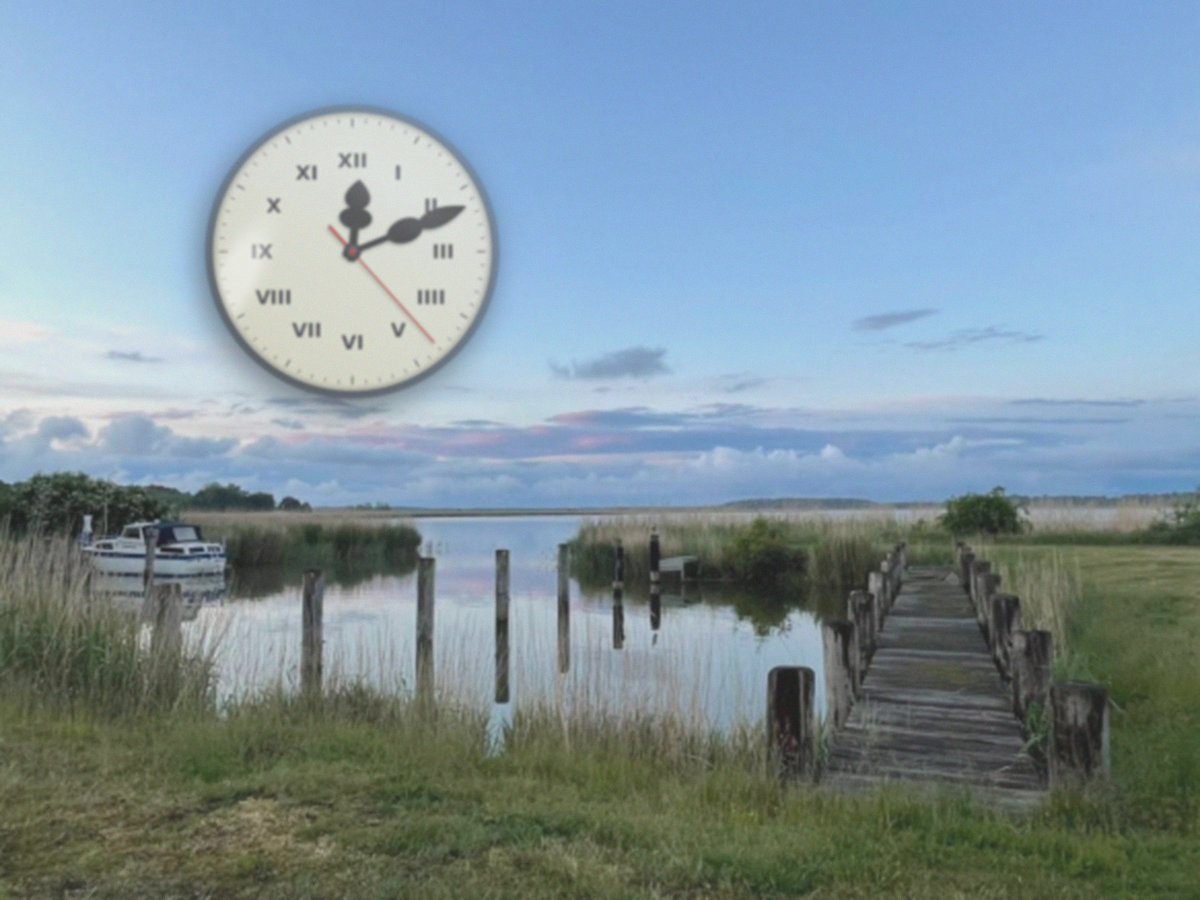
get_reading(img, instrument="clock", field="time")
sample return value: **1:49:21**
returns **12:11:23**
